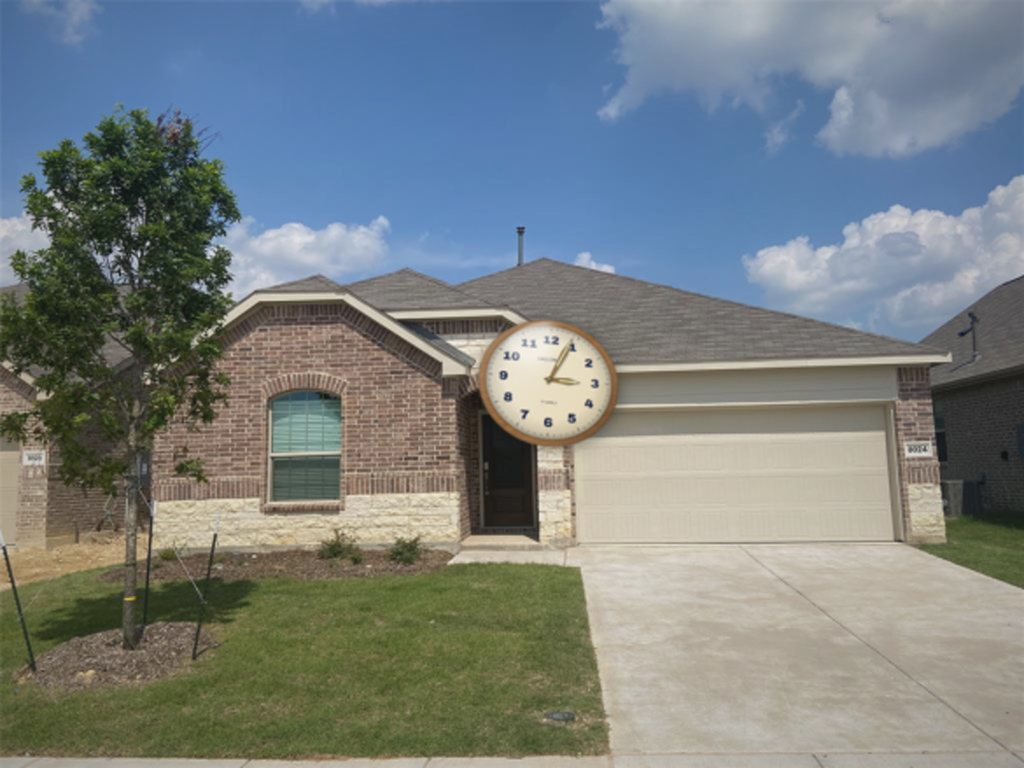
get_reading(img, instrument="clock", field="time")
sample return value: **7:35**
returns **3:04**
